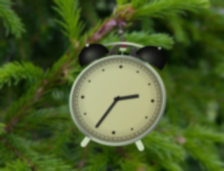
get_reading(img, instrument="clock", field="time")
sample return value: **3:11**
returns **2:35**
